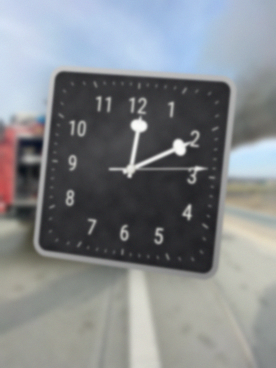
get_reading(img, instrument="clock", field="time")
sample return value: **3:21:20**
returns **12:10:14**
